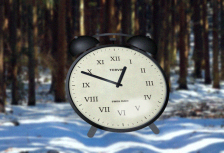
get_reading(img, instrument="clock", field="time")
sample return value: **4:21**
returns **12:49**
